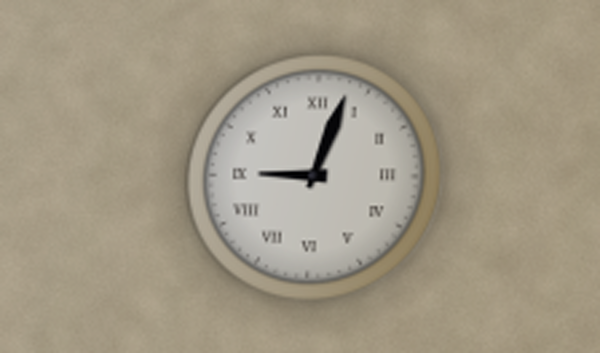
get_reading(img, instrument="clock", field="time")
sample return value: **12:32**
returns **9:03**
